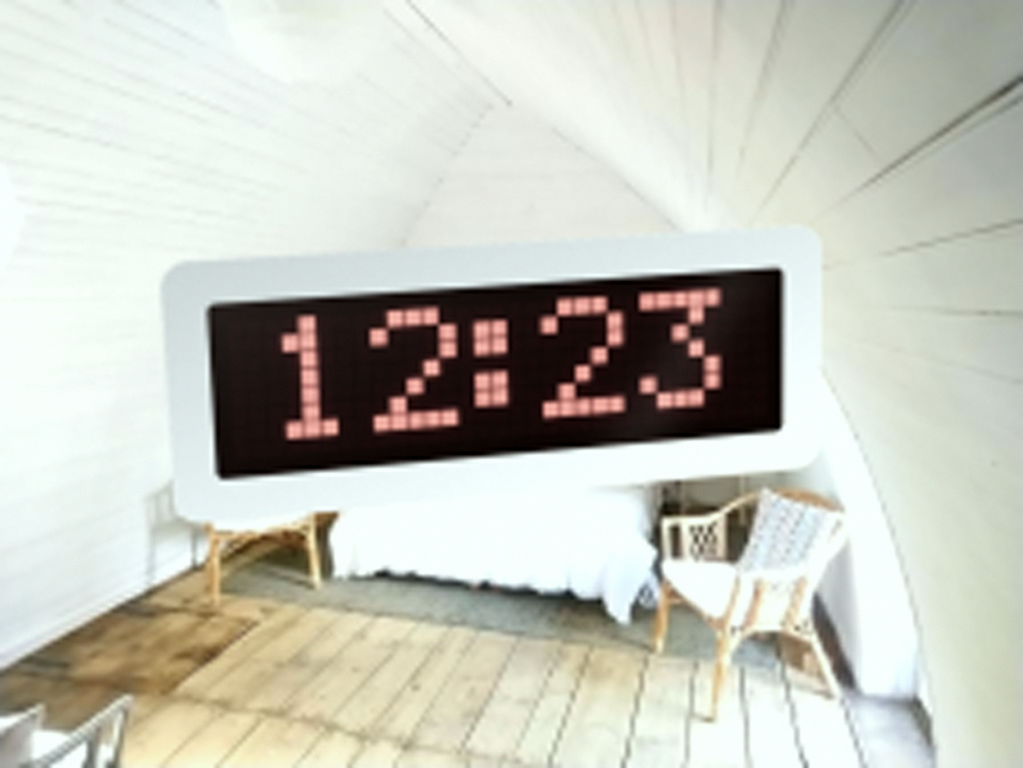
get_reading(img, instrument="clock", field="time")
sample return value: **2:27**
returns **12:23**
